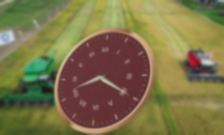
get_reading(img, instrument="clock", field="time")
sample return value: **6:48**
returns **8:20**
